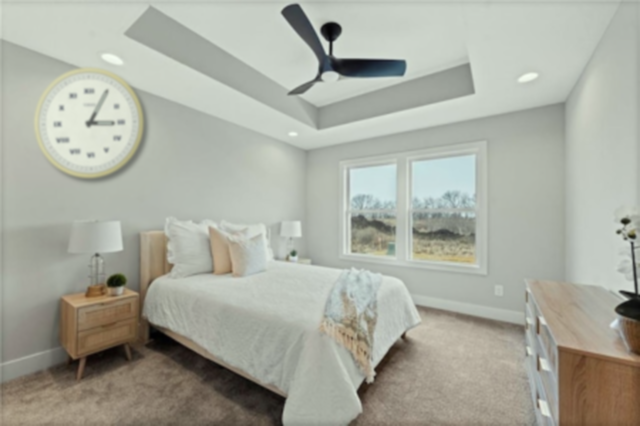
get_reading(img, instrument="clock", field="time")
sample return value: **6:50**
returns **3:05**
